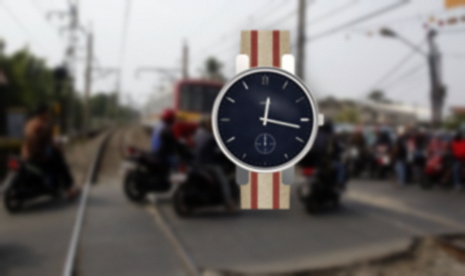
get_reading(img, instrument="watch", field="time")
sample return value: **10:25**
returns **12:17**
